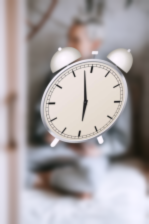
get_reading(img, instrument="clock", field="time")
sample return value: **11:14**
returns **5:58**
